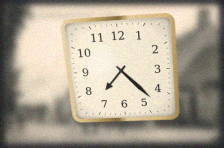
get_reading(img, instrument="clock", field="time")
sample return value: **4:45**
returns **7:23**
